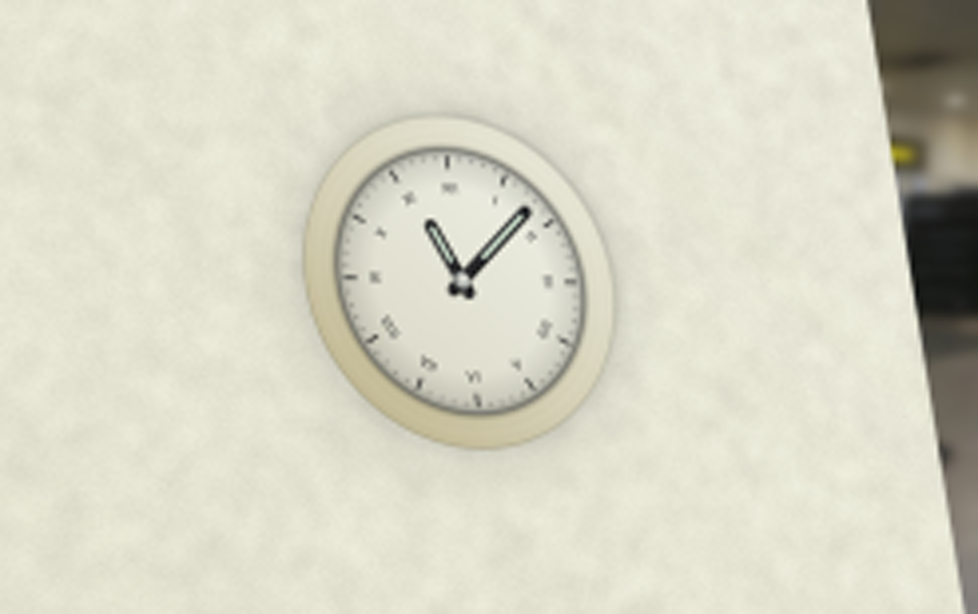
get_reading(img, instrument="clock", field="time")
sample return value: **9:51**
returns **11:08**
